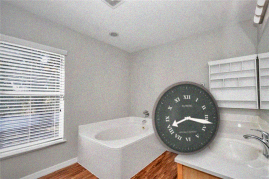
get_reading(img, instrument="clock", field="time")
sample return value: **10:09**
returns **8:17**
